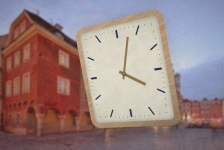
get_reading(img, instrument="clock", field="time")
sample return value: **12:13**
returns **4:03**
